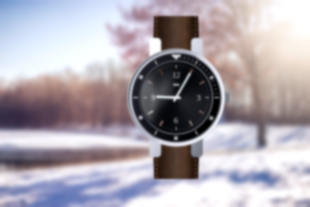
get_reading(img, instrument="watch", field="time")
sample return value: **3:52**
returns **9:05**
